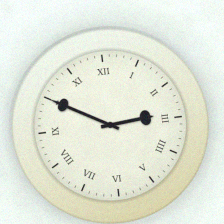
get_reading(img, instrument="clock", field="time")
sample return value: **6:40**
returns **2:50**
